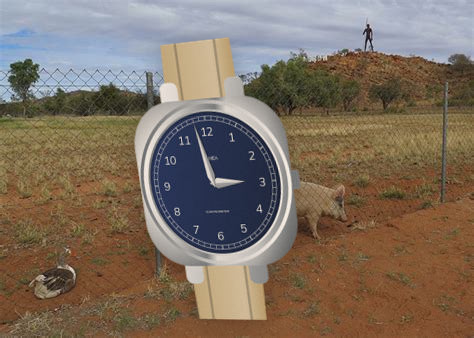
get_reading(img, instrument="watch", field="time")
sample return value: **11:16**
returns **2:58**
